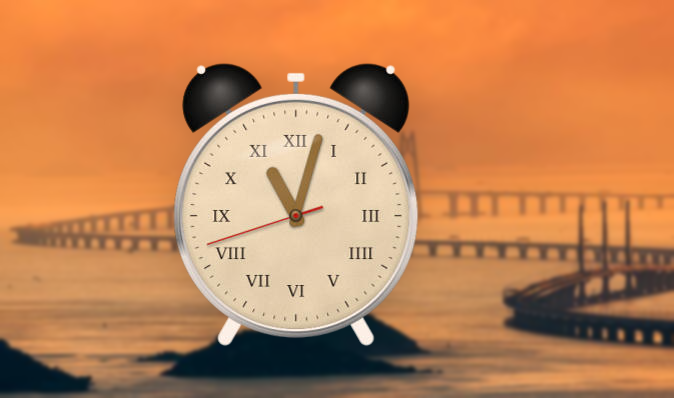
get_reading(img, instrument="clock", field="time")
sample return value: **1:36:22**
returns **11:02:42**
